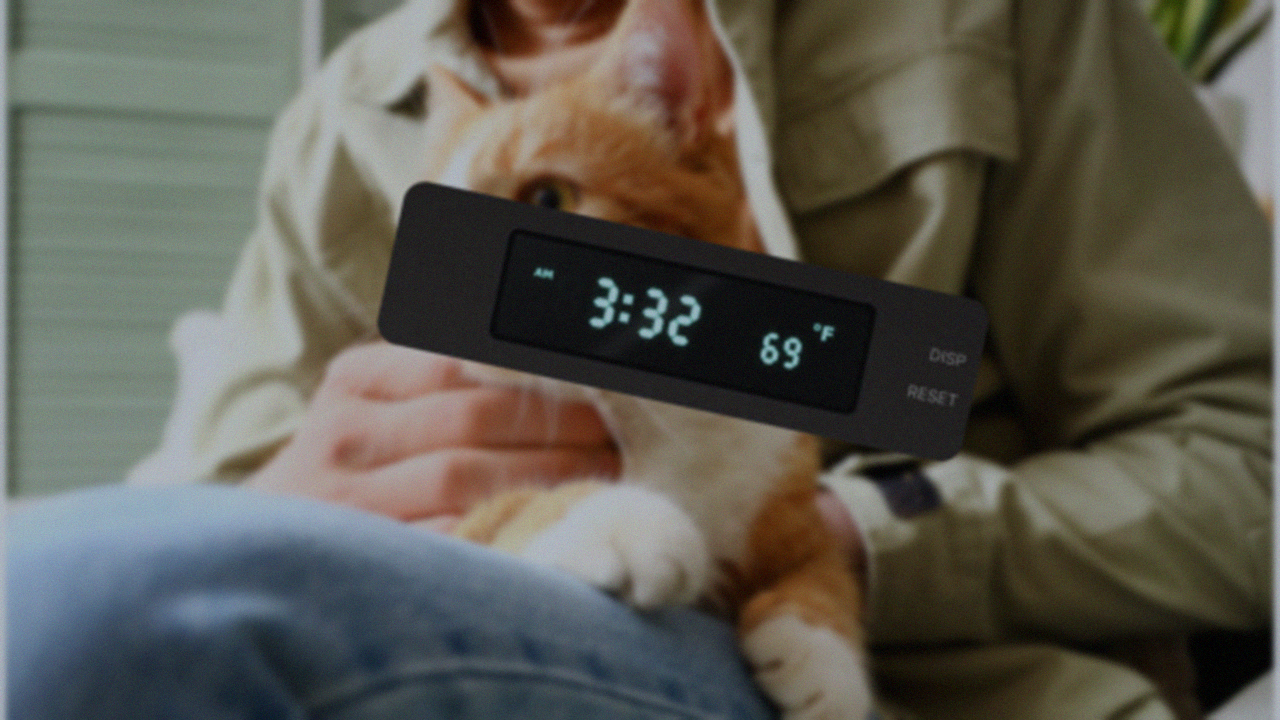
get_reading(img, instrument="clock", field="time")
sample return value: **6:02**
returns **3:32**
